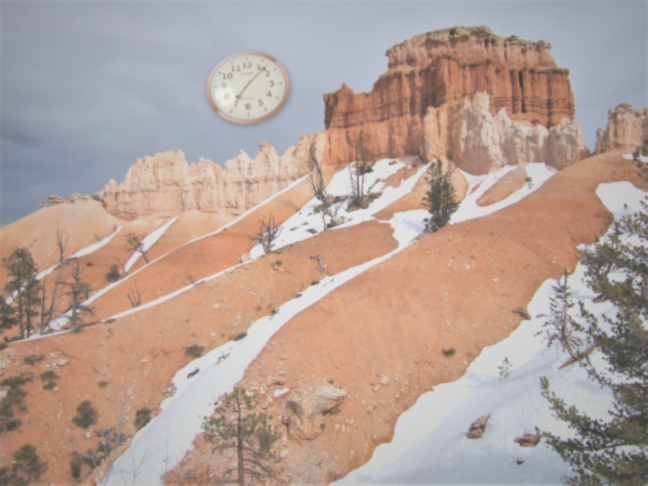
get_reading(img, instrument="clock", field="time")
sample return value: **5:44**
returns **7:07**
